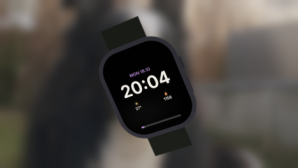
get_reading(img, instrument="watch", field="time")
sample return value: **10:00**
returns **20:04**
